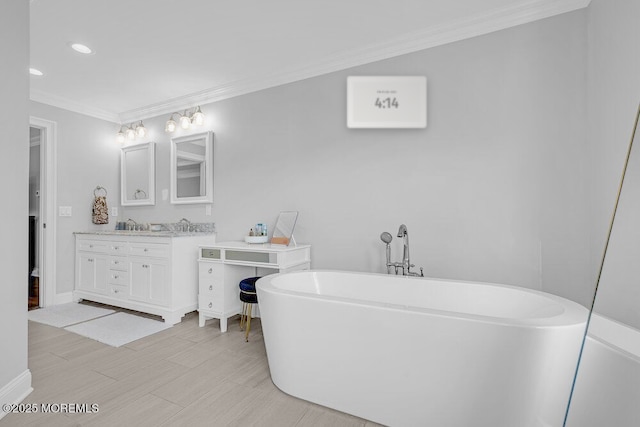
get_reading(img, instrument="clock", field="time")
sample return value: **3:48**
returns **4:14**
